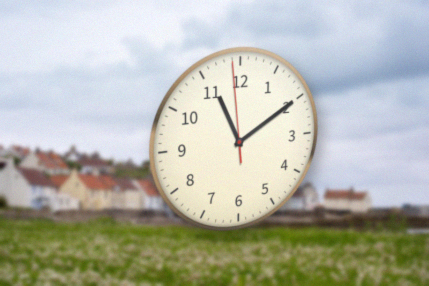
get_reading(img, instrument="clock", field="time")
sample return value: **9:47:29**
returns **11:09:59**
